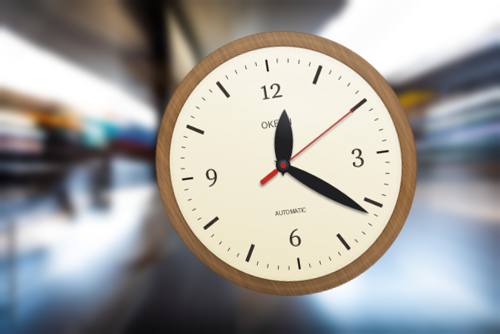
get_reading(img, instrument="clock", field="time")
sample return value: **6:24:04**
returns **12:21:10**
